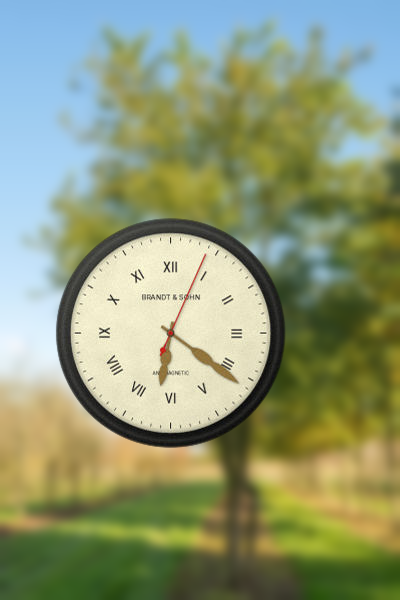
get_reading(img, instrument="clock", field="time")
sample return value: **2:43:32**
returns **6:21:04**
